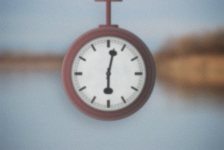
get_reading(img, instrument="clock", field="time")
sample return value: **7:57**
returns **6:02**
